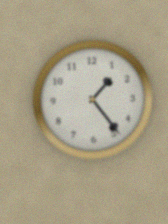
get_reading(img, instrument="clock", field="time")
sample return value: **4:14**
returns **1:24**
